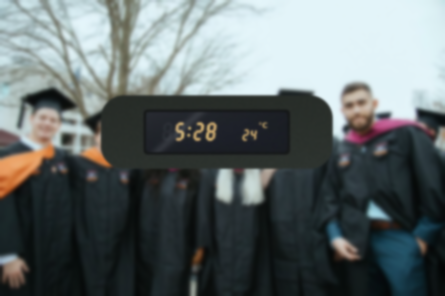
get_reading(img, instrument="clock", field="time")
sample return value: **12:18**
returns **5:28**
